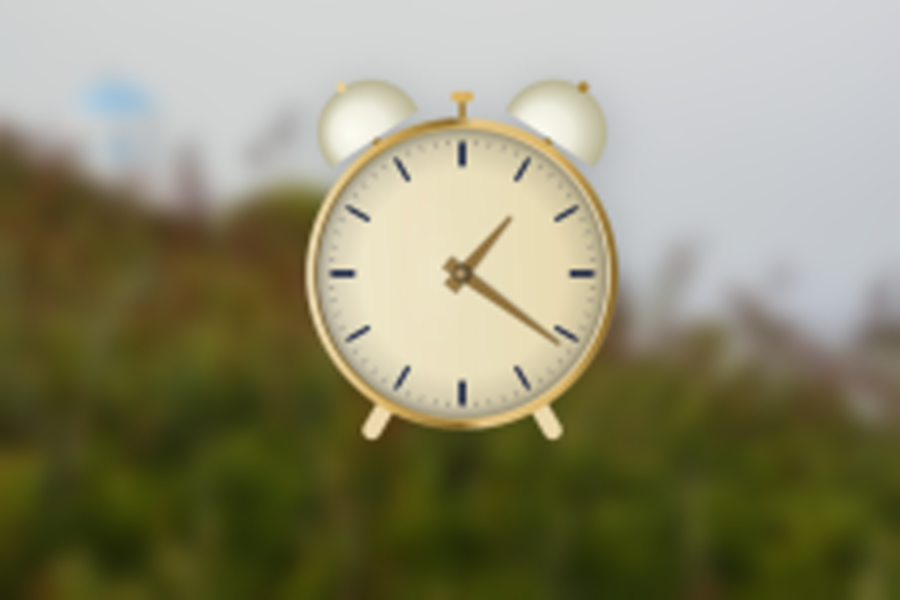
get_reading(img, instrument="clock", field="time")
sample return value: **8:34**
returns **1:21**
